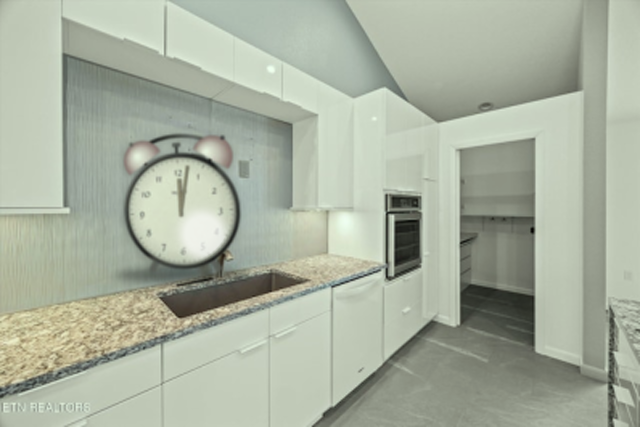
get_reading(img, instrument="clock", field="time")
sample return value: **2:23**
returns **12:02**
